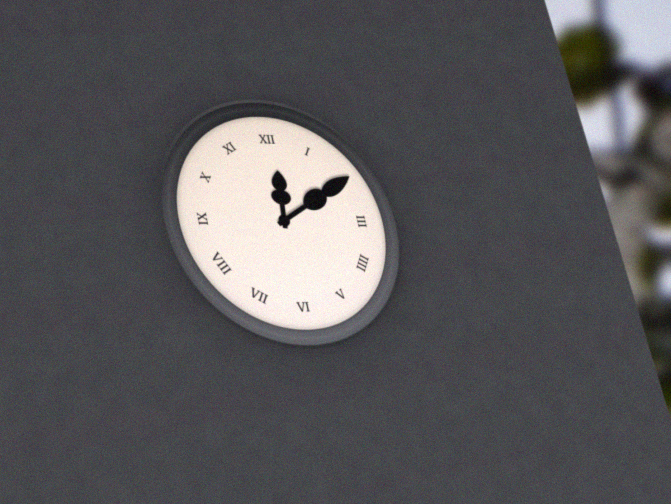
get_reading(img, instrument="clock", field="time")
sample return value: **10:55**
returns **12:10**
